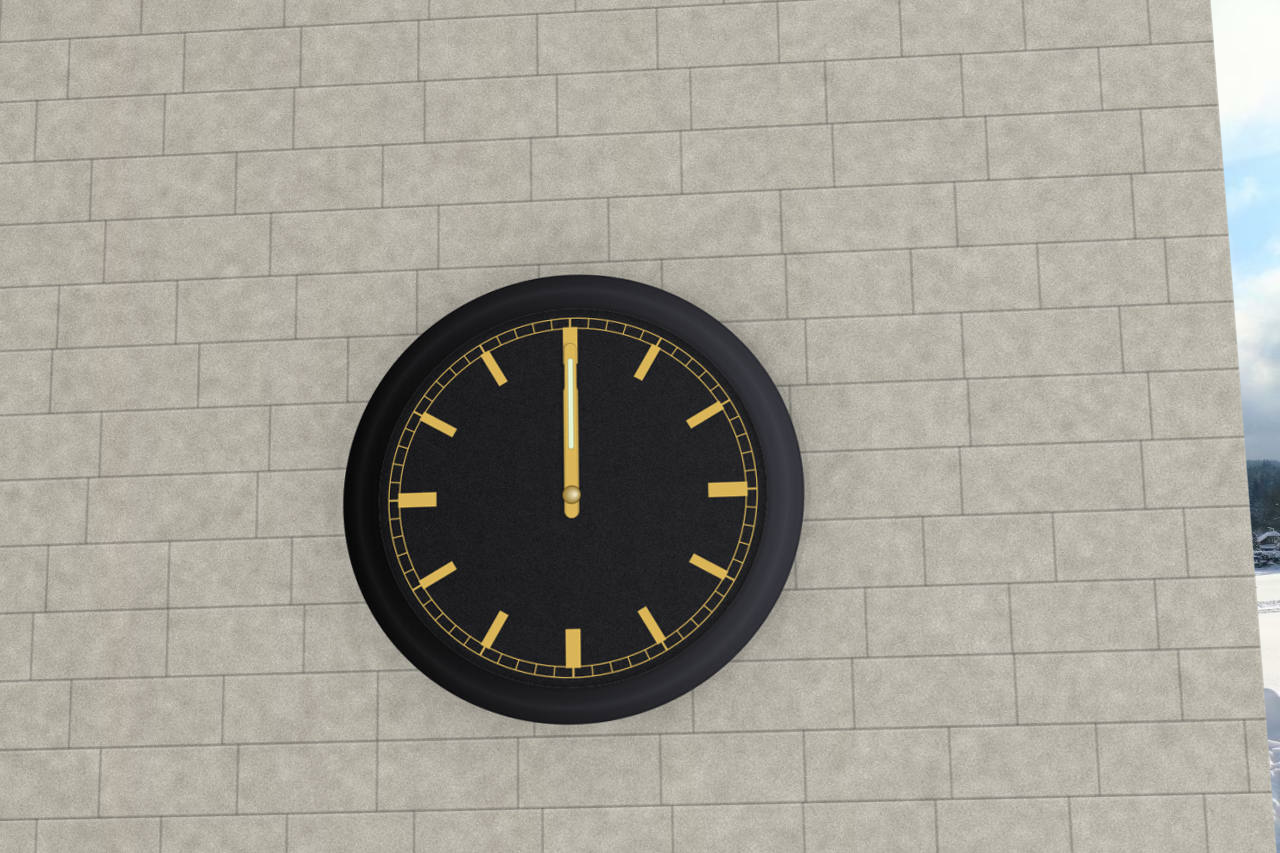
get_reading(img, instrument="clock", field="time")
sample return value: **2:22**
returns **12:00**
